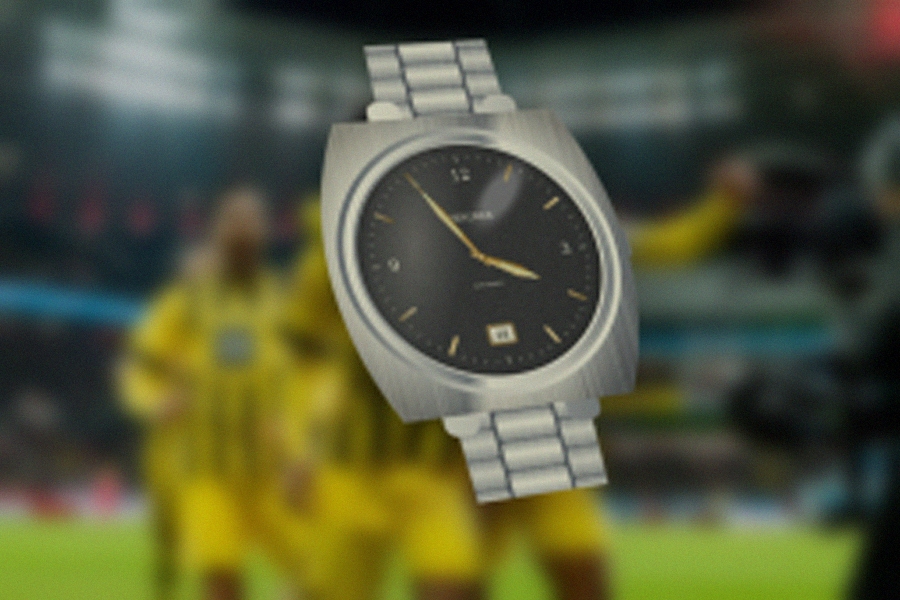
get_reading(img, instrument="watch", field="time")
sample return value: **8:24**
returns **3:55**
